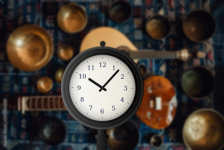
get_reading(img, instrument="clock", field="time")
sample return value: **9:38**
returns **10:07**
